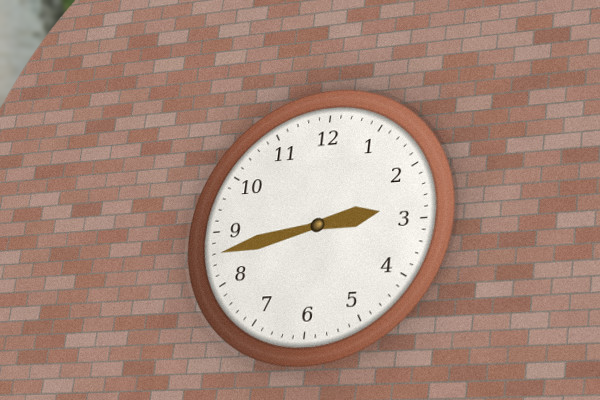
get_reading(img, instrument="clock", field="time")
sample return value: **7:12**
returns **2:43**
